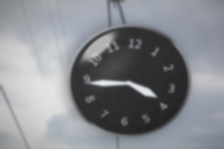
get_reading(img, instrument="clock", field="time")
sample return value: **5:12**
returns **3:44**
